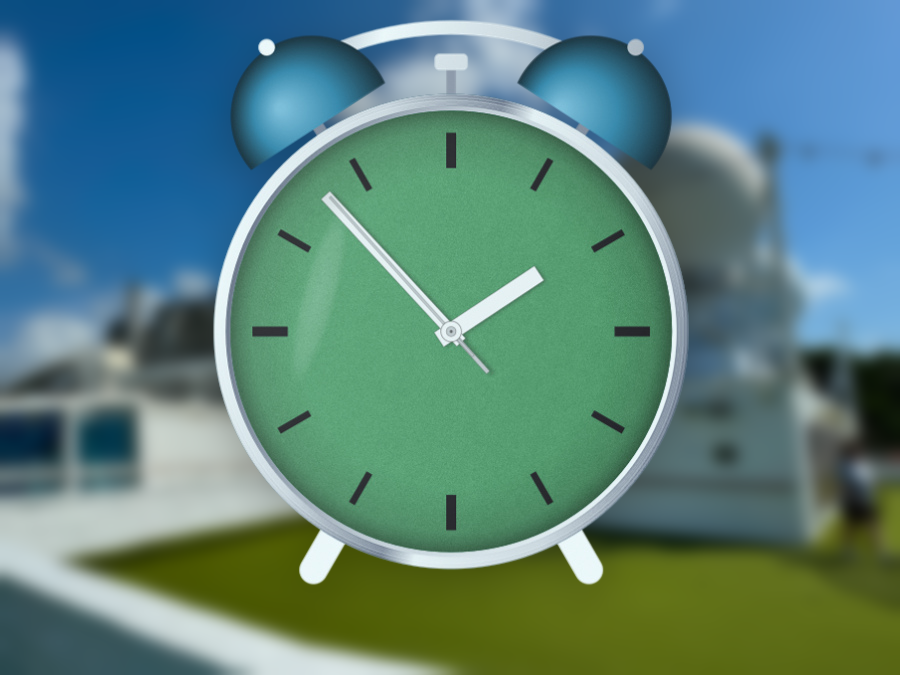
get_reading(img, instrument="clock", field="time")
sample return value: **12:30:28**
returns **1:52:53**
